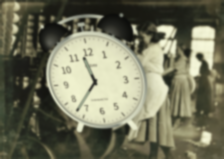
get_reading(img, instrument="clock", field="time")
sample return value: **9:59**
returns **11:37**
